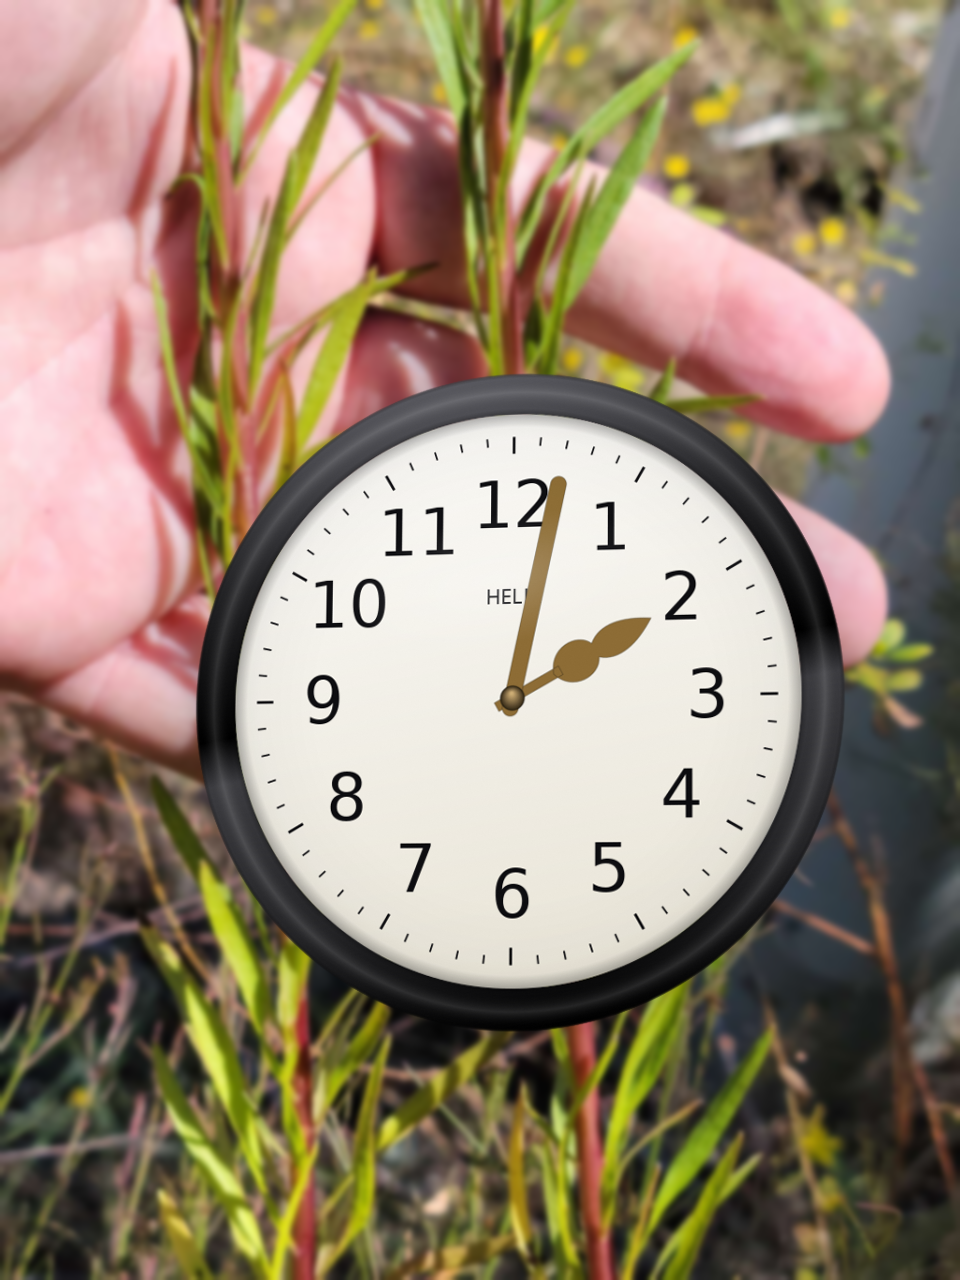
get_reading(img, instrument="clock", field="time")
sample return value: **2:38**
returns **2:02**
